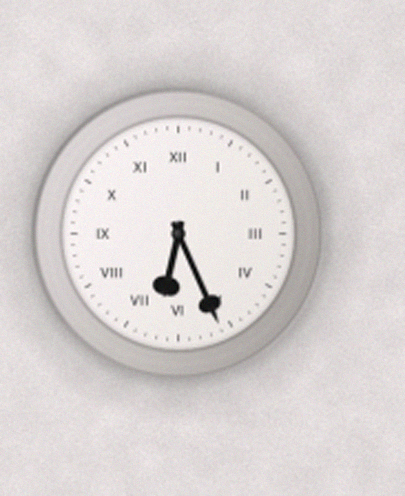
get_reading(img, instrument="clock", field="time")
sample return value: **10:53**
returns **6:26**
